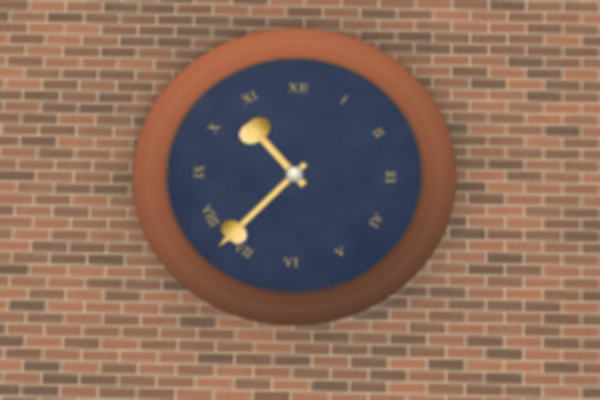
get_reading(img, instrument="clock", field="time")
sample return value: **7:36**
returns **10:37**
